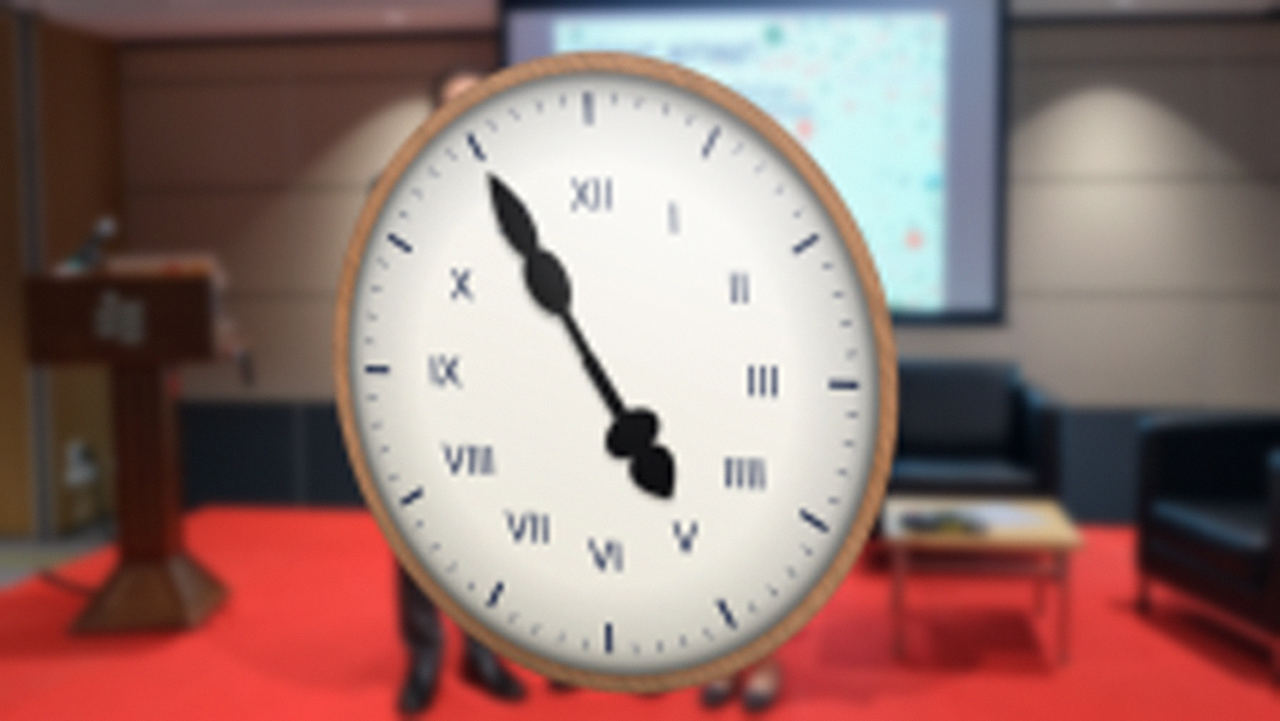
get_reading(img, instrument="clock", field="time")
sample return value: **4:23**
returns **4:55**
